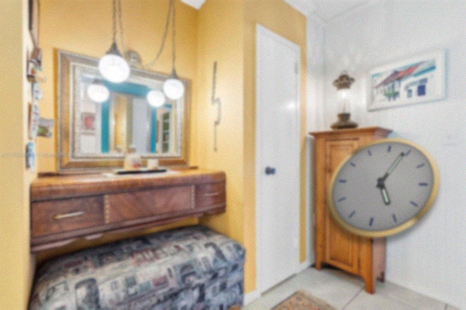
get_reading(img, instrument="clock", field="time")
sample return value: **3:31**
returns **5:04**
